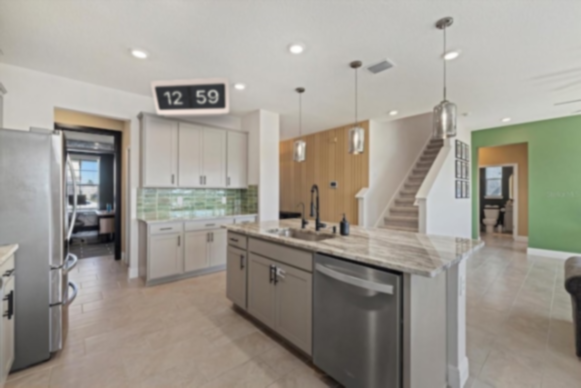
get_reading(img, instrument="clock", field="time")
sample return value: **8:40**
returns **12:59**
